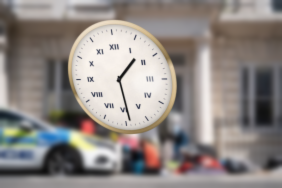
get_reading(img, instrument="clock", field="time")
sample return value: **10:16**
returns **1:29**
